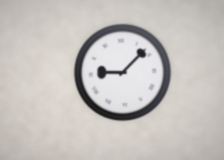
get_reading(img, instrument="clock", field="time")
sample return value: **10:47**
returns **9:08**
